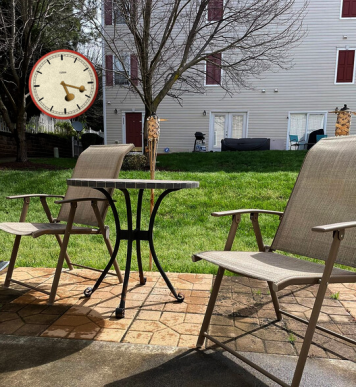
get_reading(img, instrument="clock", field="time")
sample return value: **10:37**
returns **5:18**
